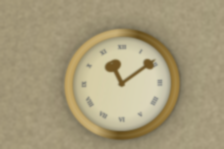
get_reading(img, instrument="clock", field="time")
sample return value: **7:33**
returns **11:09**
